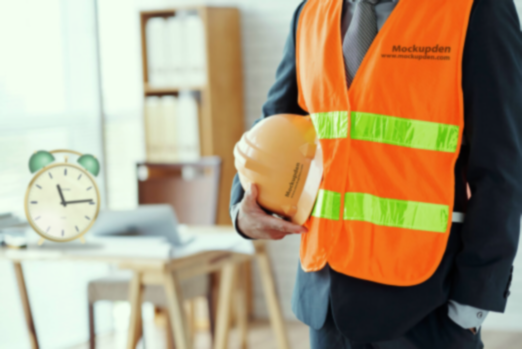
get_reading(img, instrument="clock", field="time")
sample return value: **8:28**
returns **11:14**
